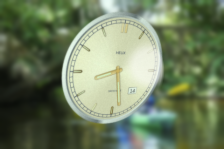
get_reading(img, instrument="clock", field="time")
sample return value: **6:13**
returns **8:28**
